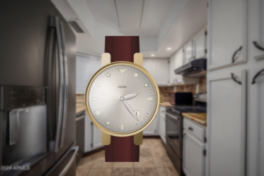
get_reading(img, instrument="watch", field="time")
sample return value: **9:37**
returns **2:24**
